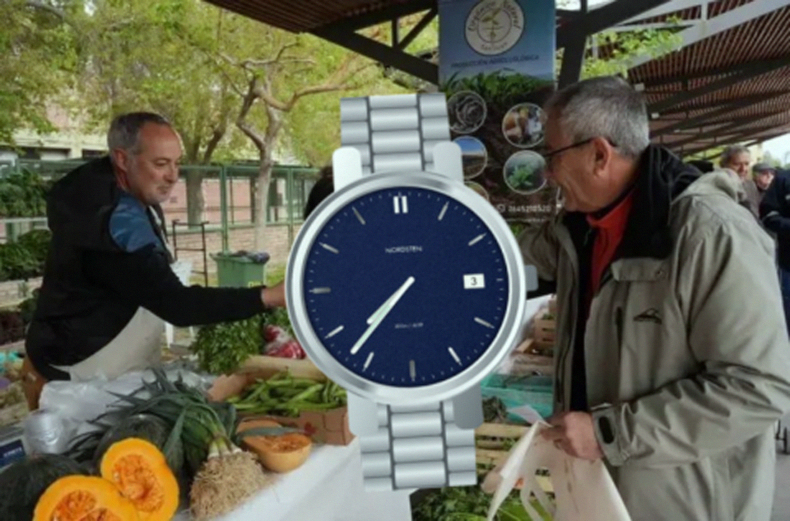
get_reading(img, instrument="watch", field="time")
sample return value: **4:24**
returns **7:37**
